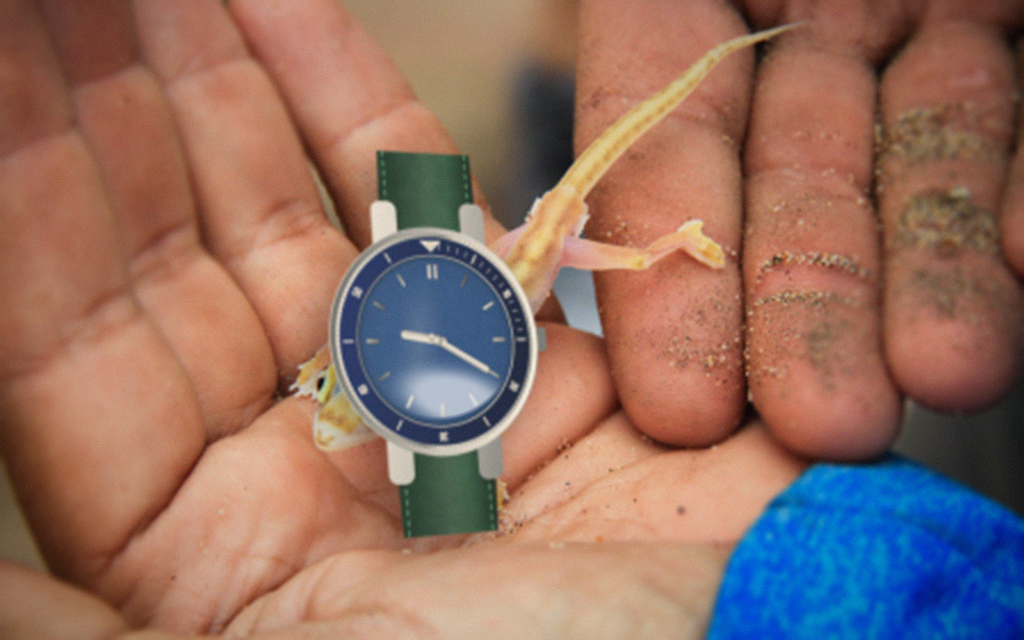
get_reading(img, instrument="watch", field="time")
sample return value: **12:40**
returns **9:20**
